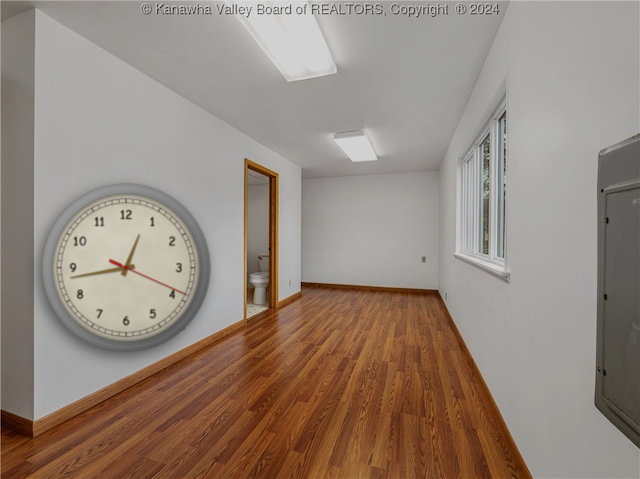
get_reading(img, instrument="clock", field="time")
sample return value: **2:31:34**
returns **12:43:19**
